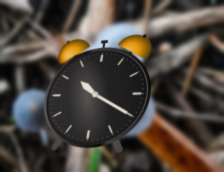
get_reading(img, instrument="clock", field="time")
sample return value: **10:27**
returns **10:20**
